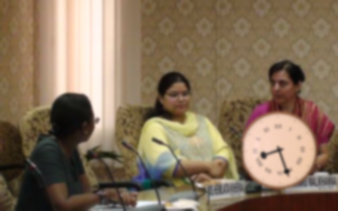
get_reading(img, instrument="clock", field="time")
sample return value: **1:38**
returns **8:27**
